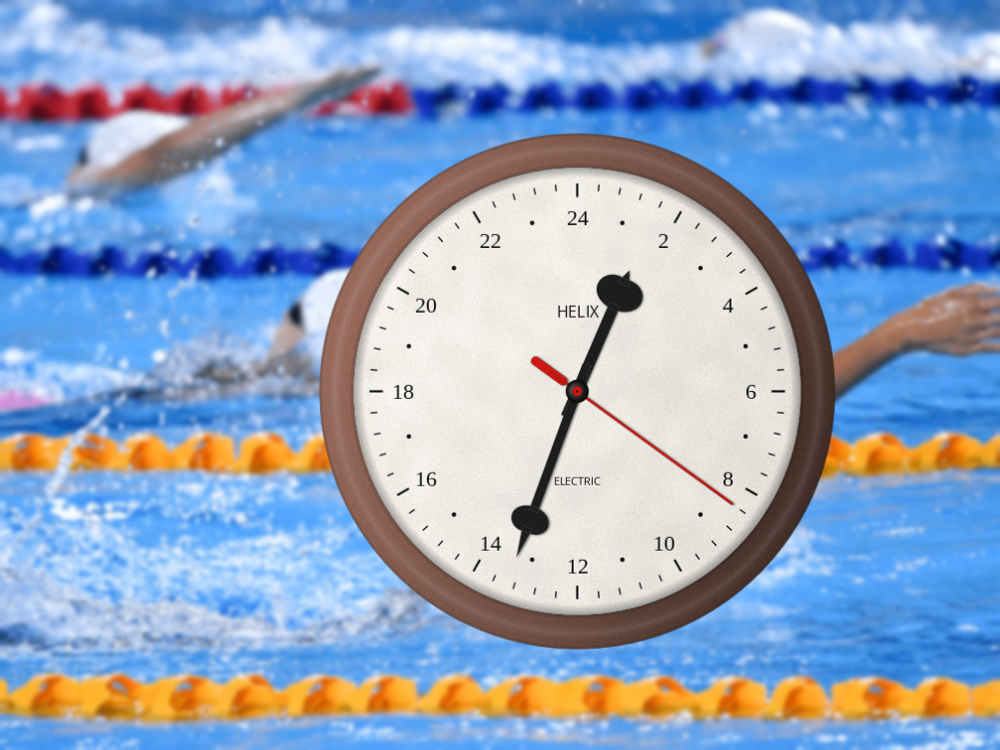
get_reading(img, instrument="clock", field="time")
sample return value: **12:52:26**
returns **1:33:21**
